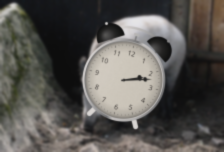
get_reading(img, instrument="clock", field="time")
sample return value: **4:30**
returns **2:12**
